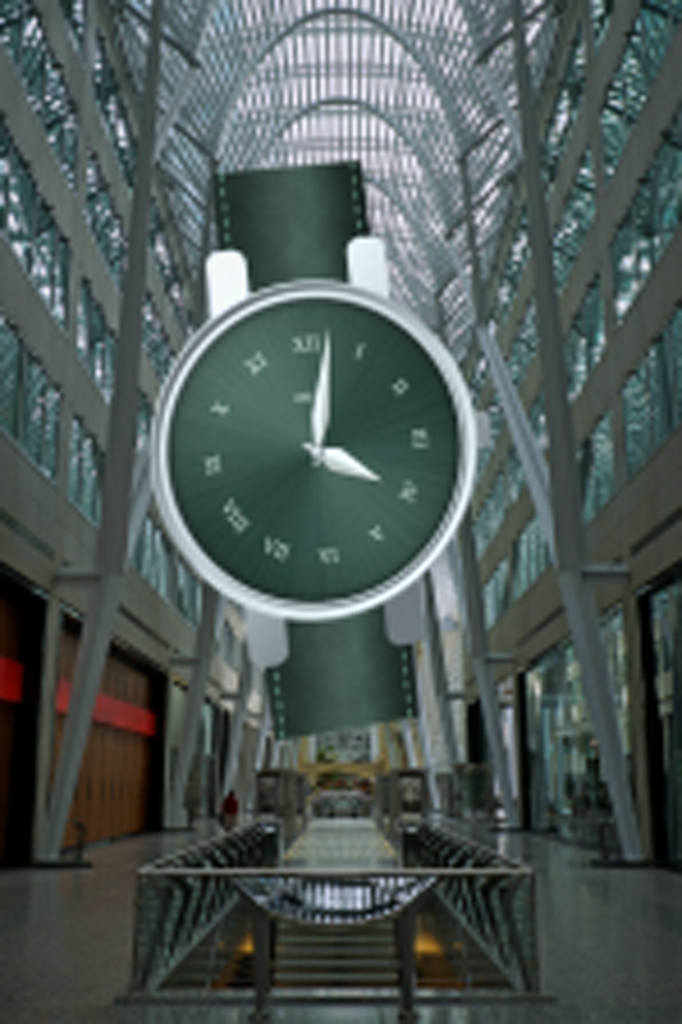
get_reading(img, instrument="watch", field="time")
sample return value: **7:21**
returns **4:02**
